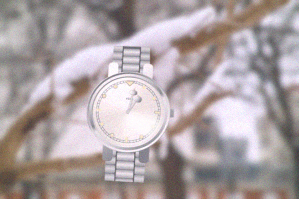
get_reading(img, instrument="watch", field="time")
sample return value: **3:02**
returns **1:02**
